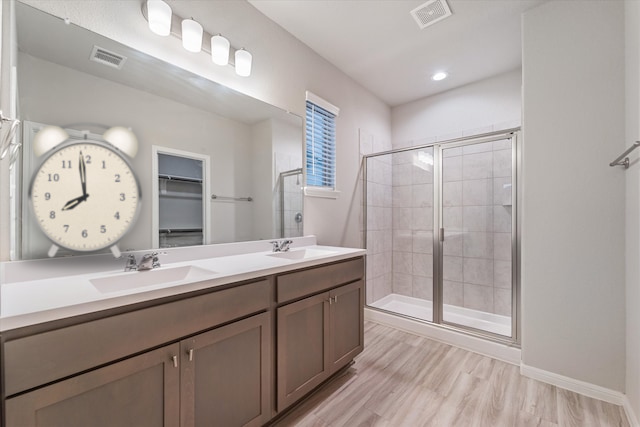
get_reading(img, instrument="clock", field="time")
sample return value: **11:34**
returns **7:59**
